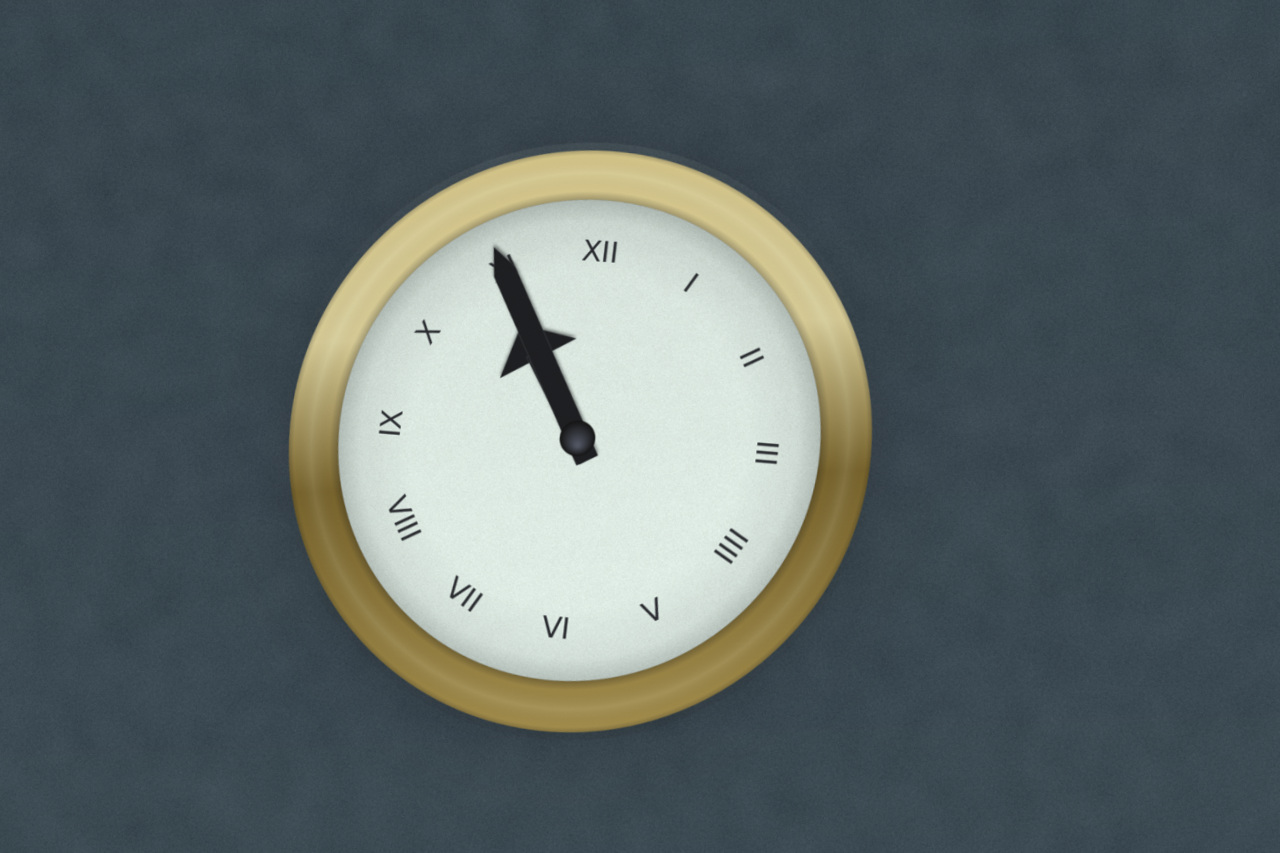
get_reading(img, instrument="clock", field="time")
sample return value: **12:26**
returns **10:55**
